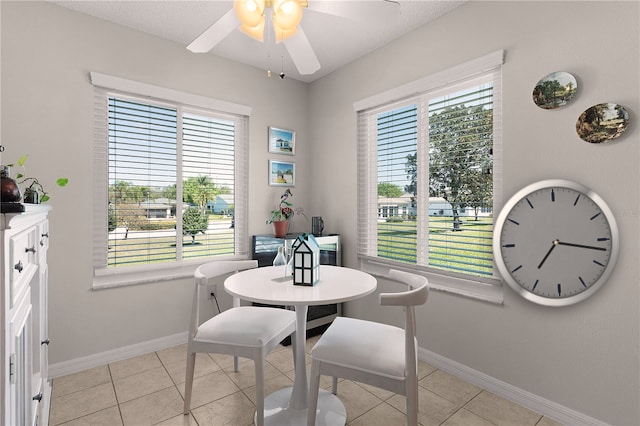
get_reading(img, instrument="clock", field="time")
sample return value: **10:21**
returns **7:17**
